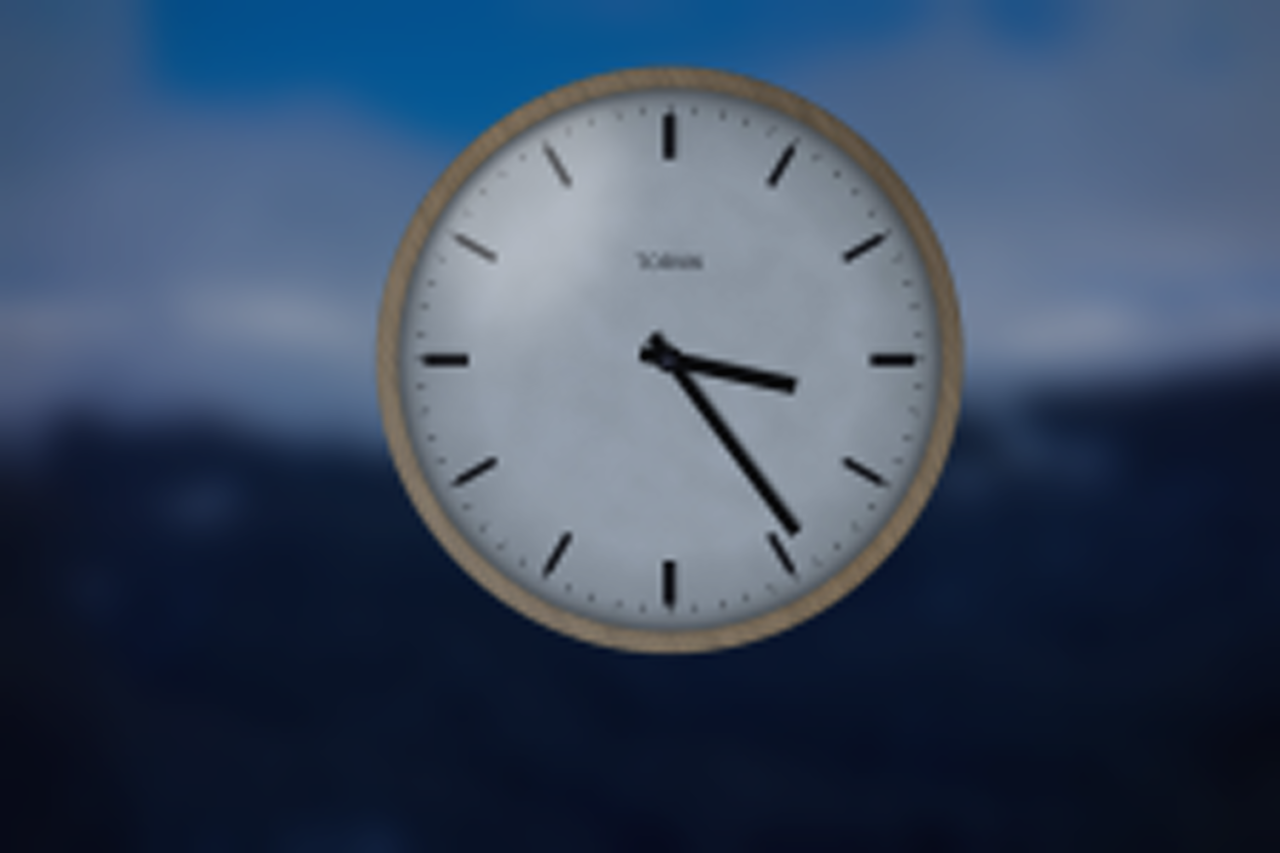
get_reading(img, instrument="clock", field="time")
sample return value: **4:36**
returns **3:24**
